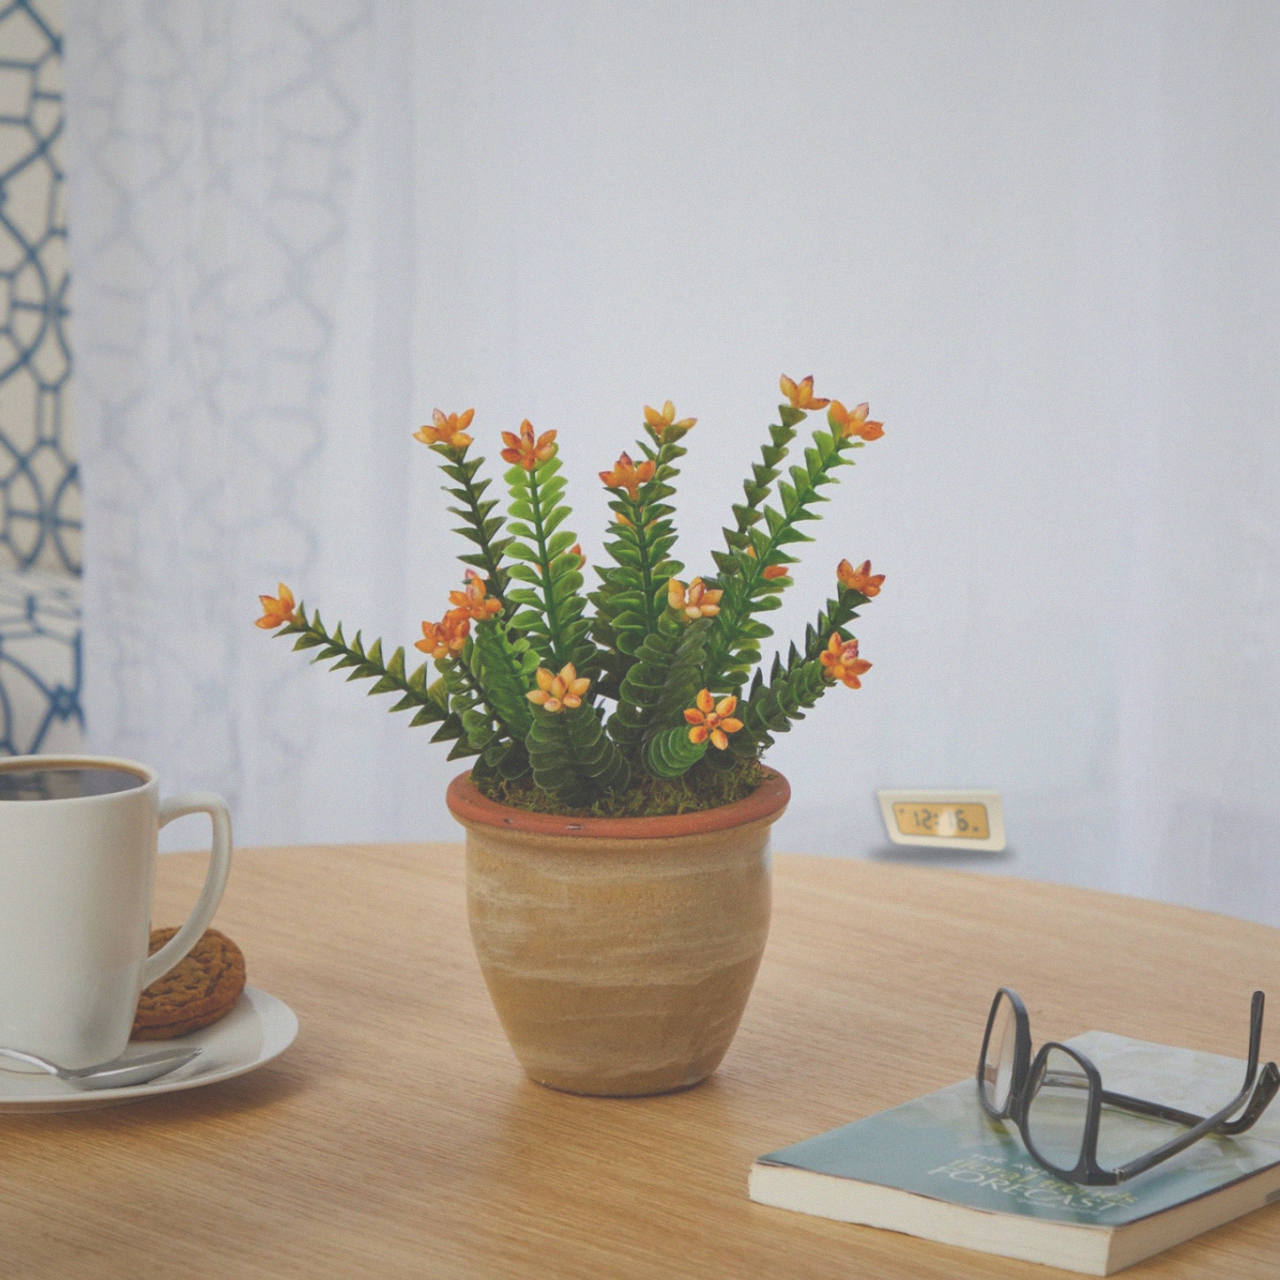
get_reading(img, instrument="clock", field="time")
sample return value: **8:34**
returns **12:16**
